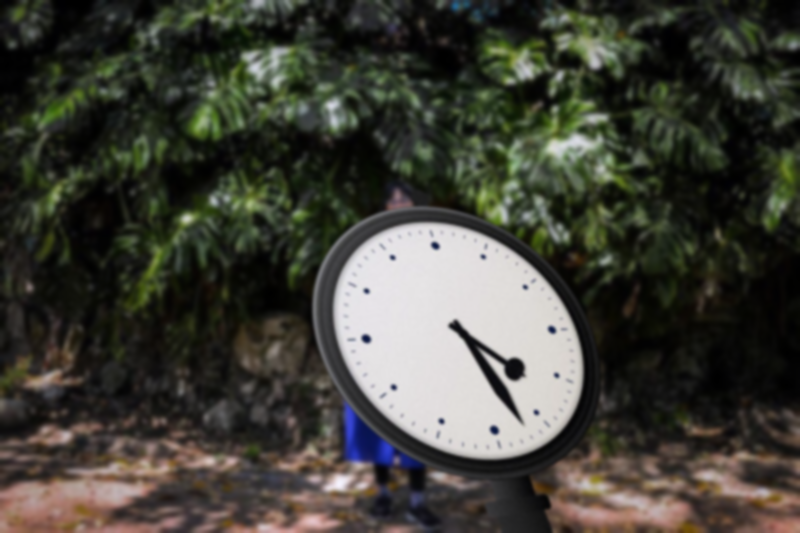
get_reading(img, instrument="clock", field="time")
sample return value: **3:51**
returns **4:27**
